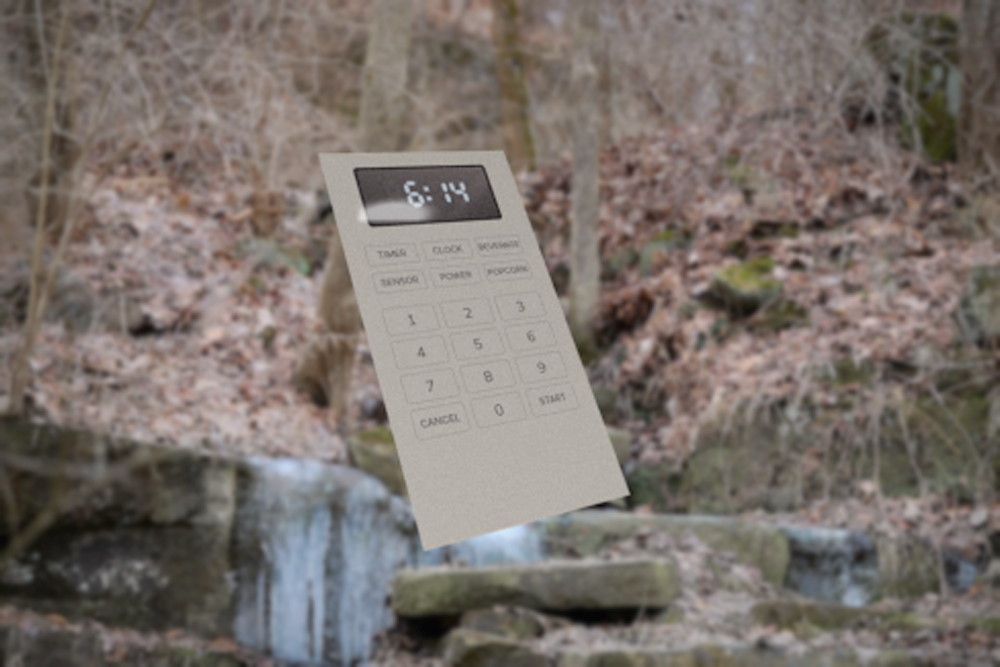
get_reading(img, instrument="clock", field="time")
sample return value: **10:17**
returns **6:14**
